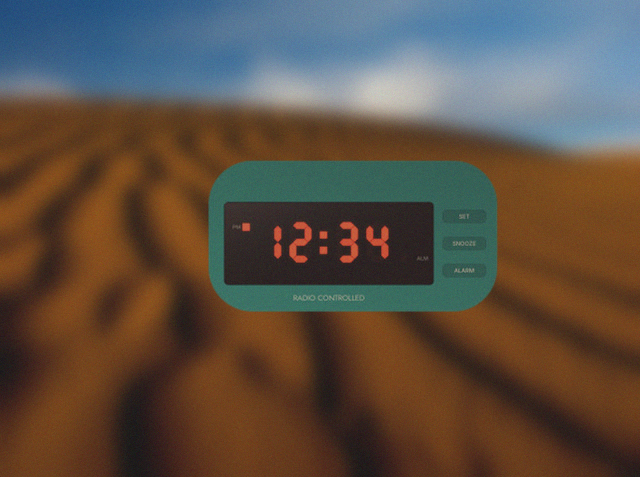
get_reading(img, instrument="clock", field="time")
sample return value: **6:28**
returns **12:34**
